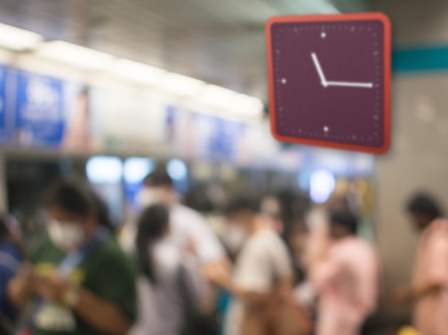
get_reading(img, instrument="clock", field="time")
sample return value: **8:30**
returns **11:15**
